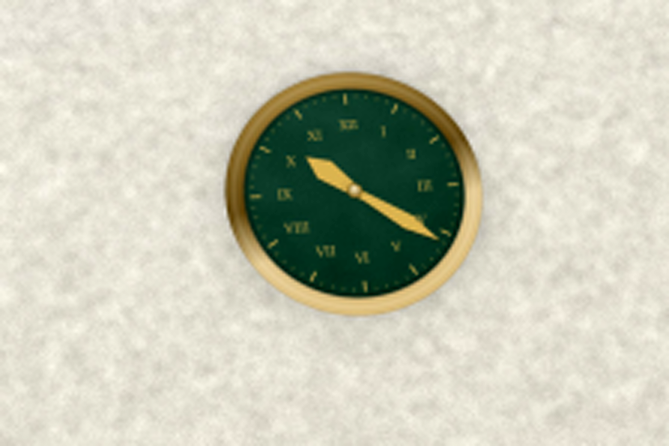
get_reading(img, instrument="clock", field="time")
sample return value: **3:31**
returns **10:21**
